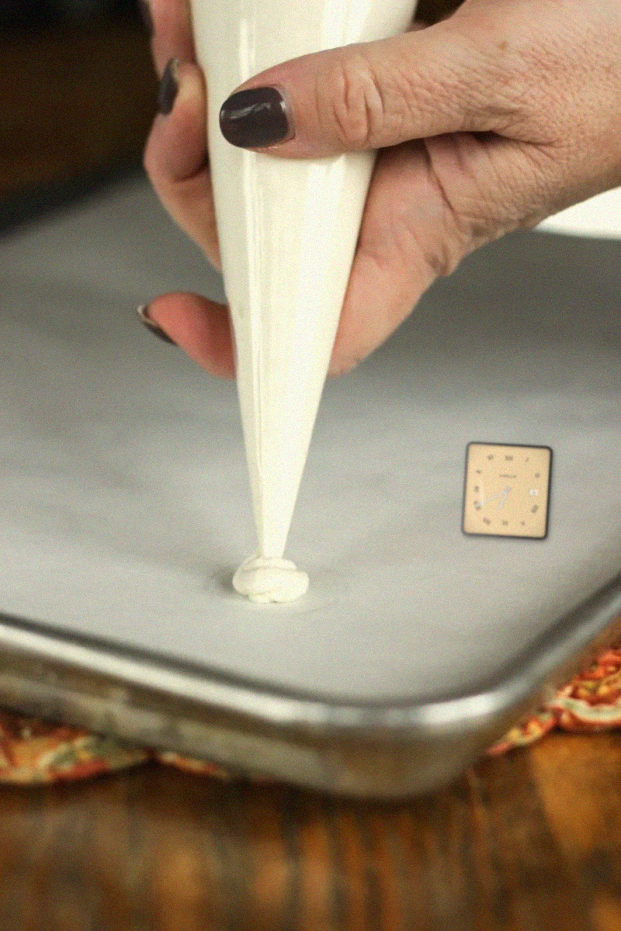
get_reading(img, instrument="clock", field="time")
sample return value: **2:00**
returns **6:40**
